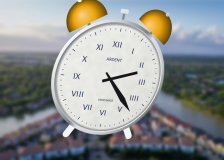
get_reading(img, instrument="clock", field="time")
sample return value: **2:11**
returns **2:23**
